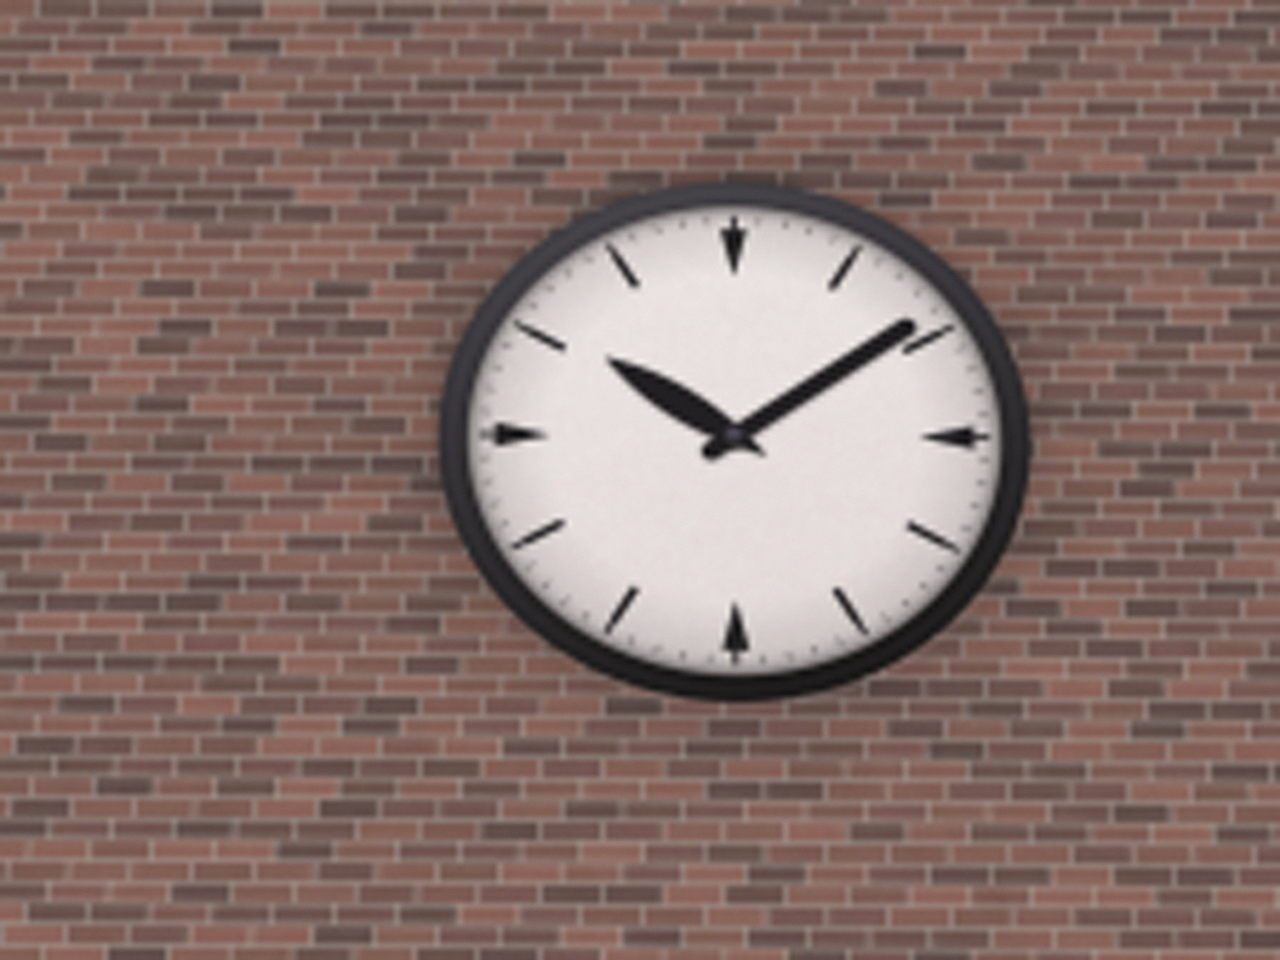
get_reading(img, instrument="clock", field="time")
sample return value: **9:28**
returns **10:09**
